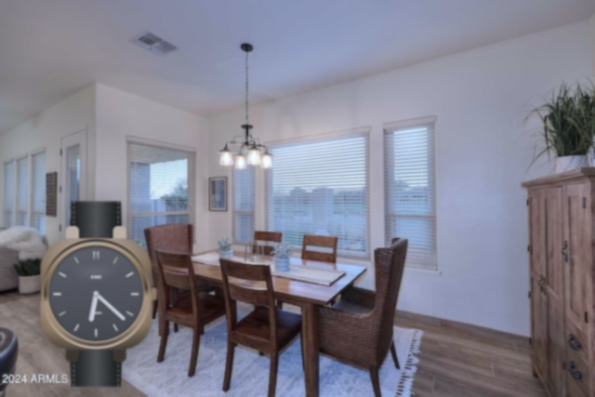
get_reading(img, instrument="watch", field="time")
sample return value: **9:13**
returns **6:22**
